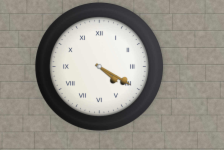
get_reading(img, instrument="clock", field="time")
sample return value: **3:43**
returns **4:20**
